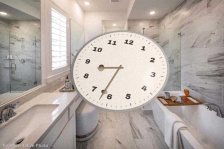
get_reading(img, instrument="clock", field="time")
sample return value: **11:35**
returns **8:32**
